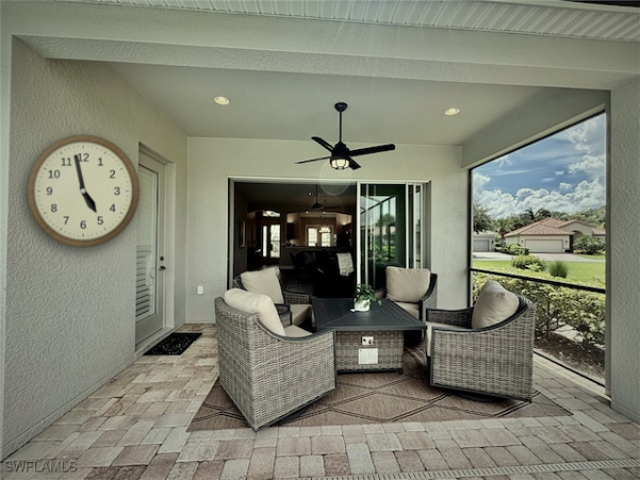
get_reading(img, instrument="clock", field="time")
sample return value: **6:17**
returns **4:58**
